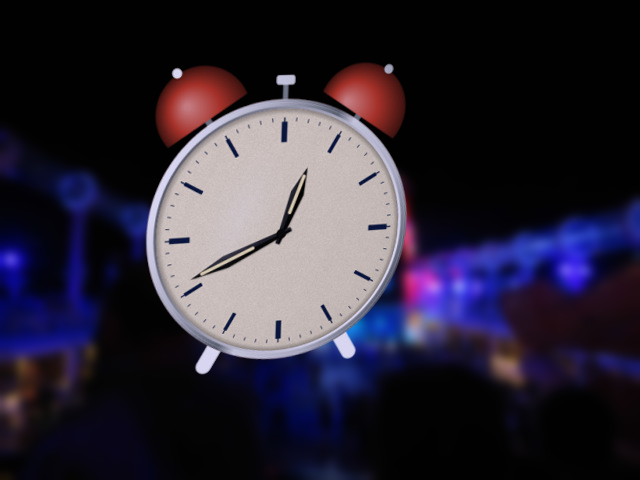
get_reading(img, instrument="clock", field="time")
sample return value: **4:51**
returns **12:41**
